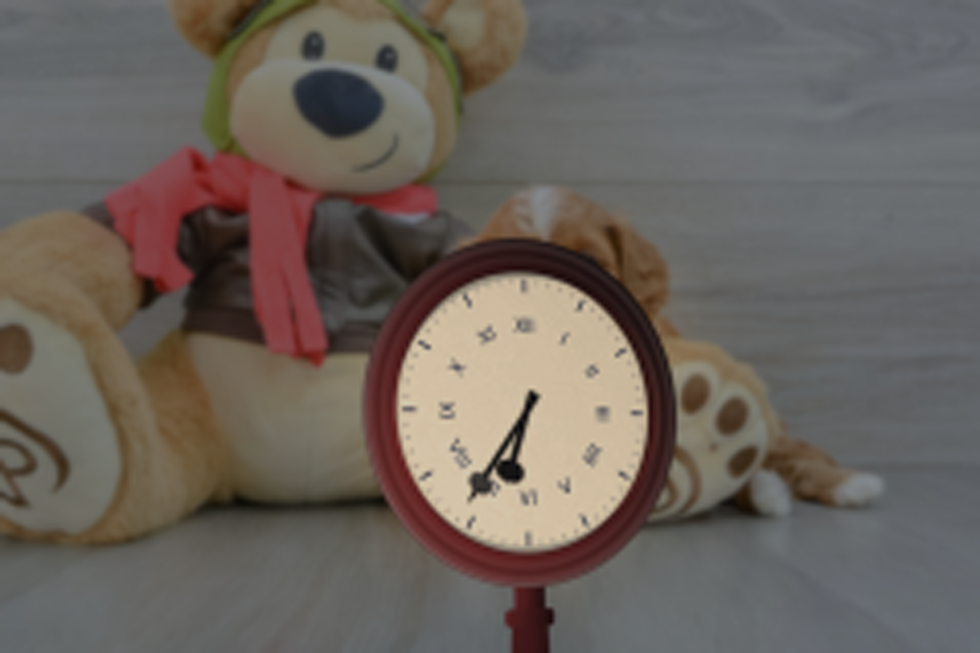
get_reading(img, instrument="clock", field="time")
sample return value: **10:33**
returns **6:36**
